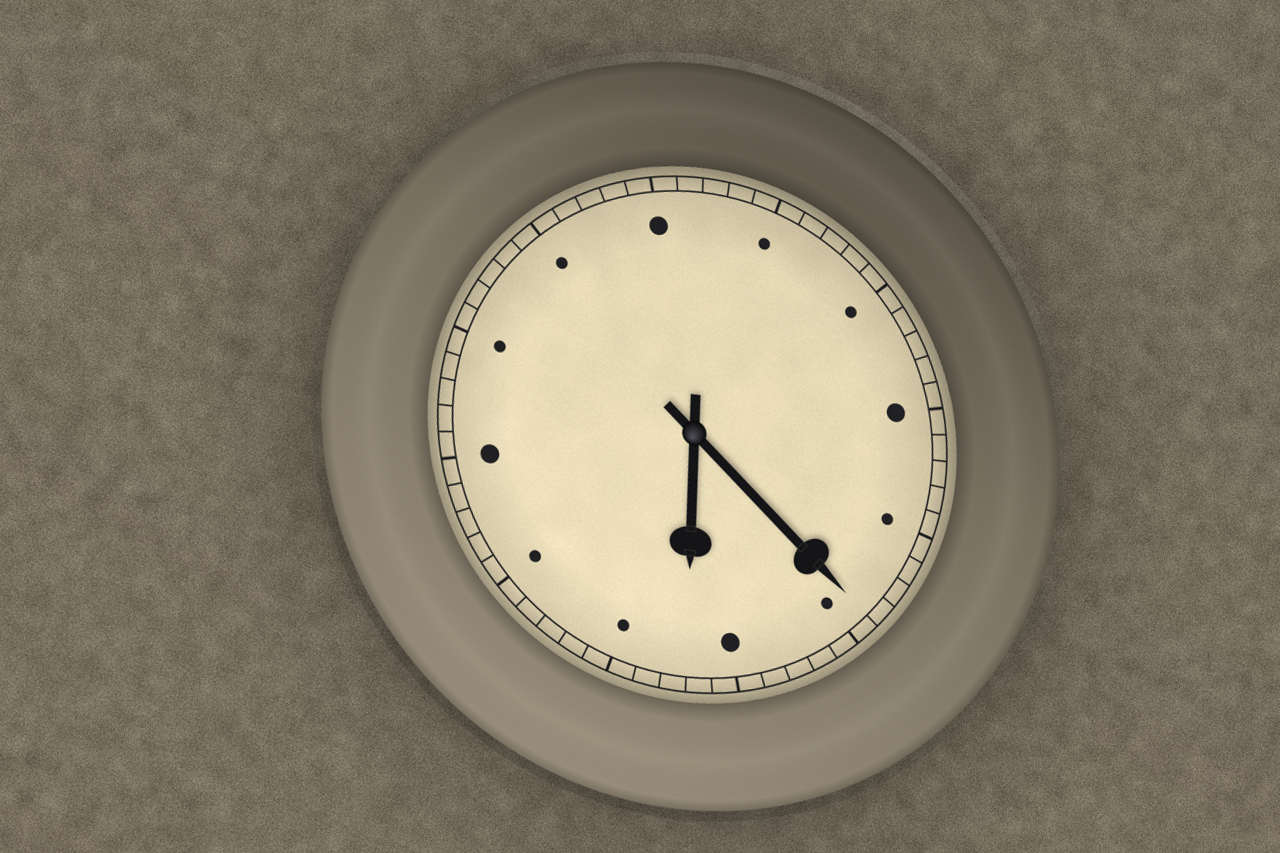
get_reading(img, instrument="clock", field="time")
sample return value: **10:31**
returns **6:24**
